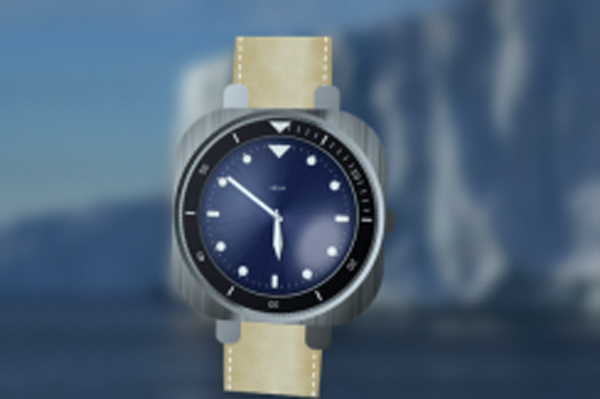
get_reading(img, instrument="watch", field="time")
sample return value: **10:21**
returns **5:51**
